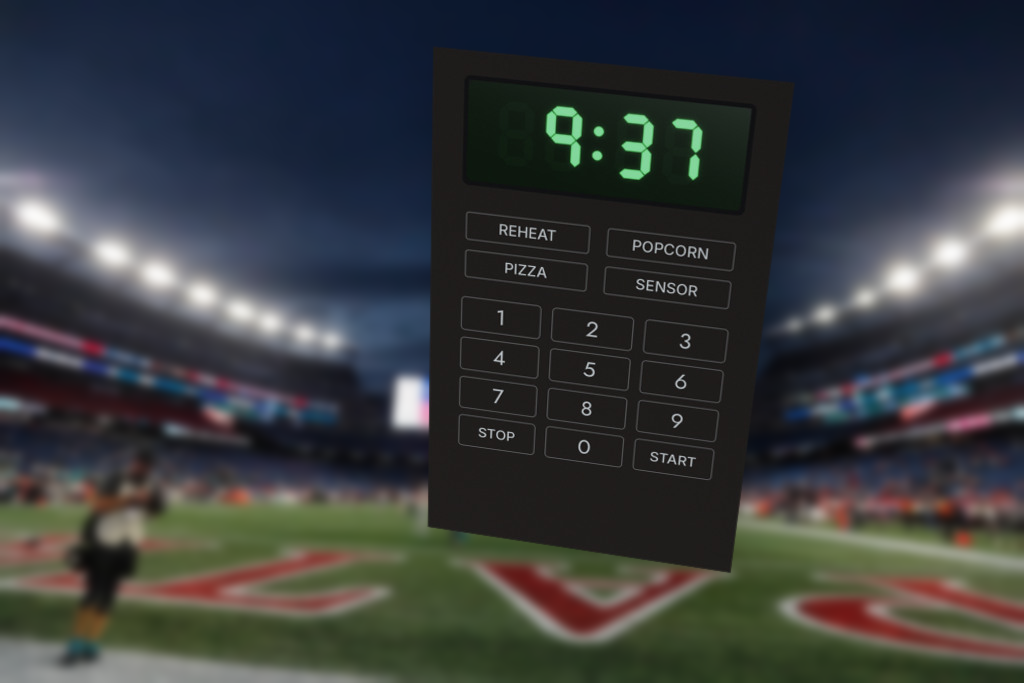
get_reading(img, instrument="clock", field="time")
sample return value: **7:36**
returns **9:37**
